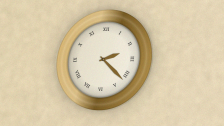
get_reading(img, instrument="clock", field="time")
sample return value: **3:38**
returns **2:22**
